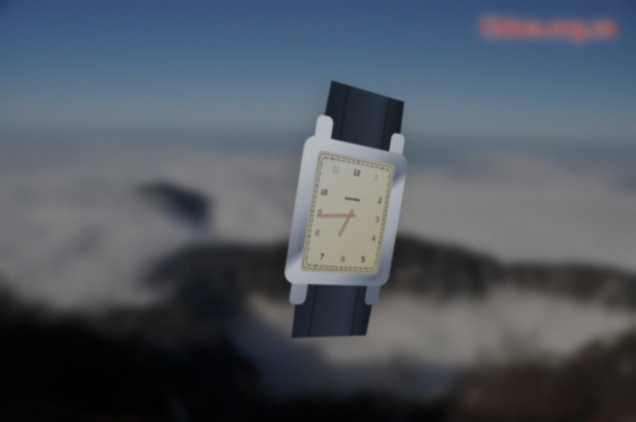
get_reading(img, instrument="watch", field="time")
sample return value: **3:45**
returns **6:44**
